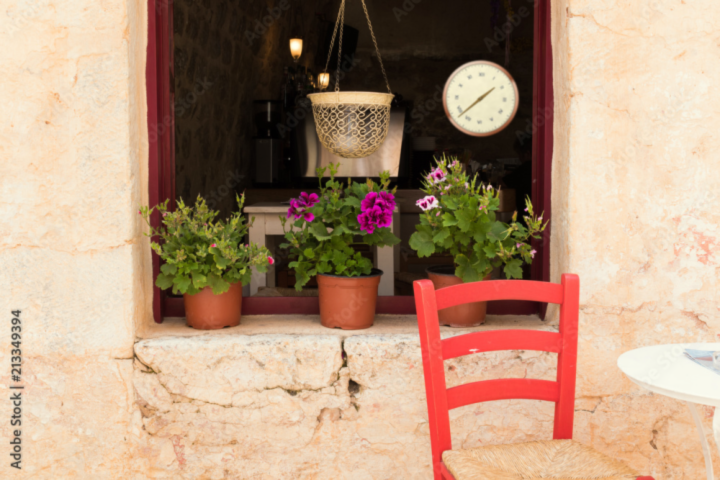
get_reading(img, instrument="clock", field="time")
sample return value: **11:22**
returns **1:38**
